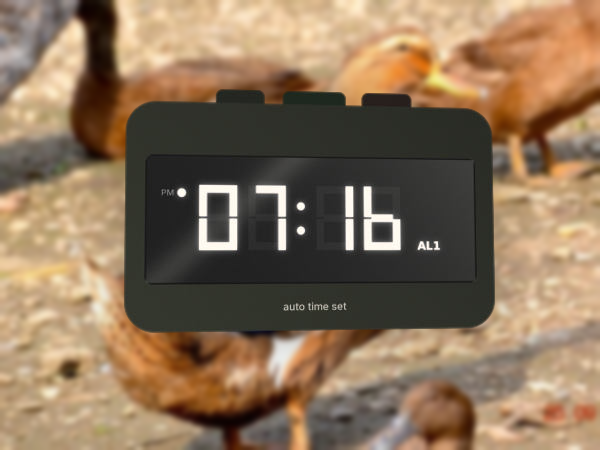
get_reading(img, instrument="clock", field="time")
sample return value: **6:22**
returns **7:16**
